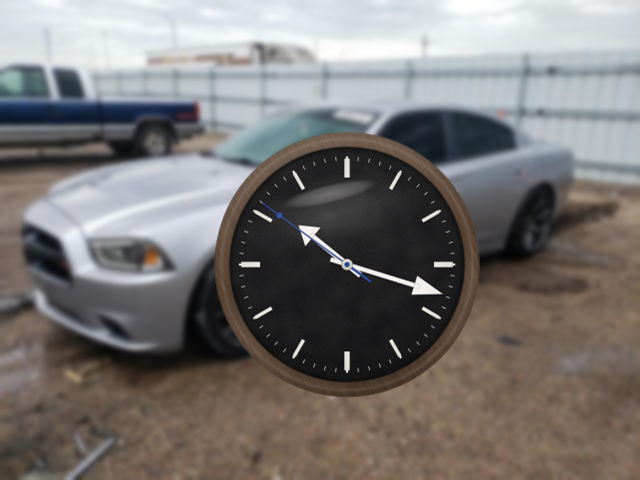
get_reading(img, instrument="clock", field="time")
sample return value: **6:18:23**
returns **10:17:51**
